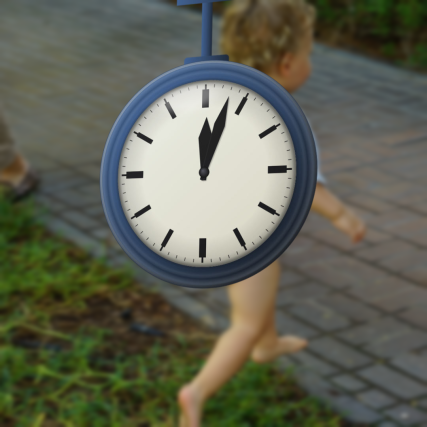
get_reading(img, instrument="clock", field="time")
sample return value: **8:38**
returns **12:03**
